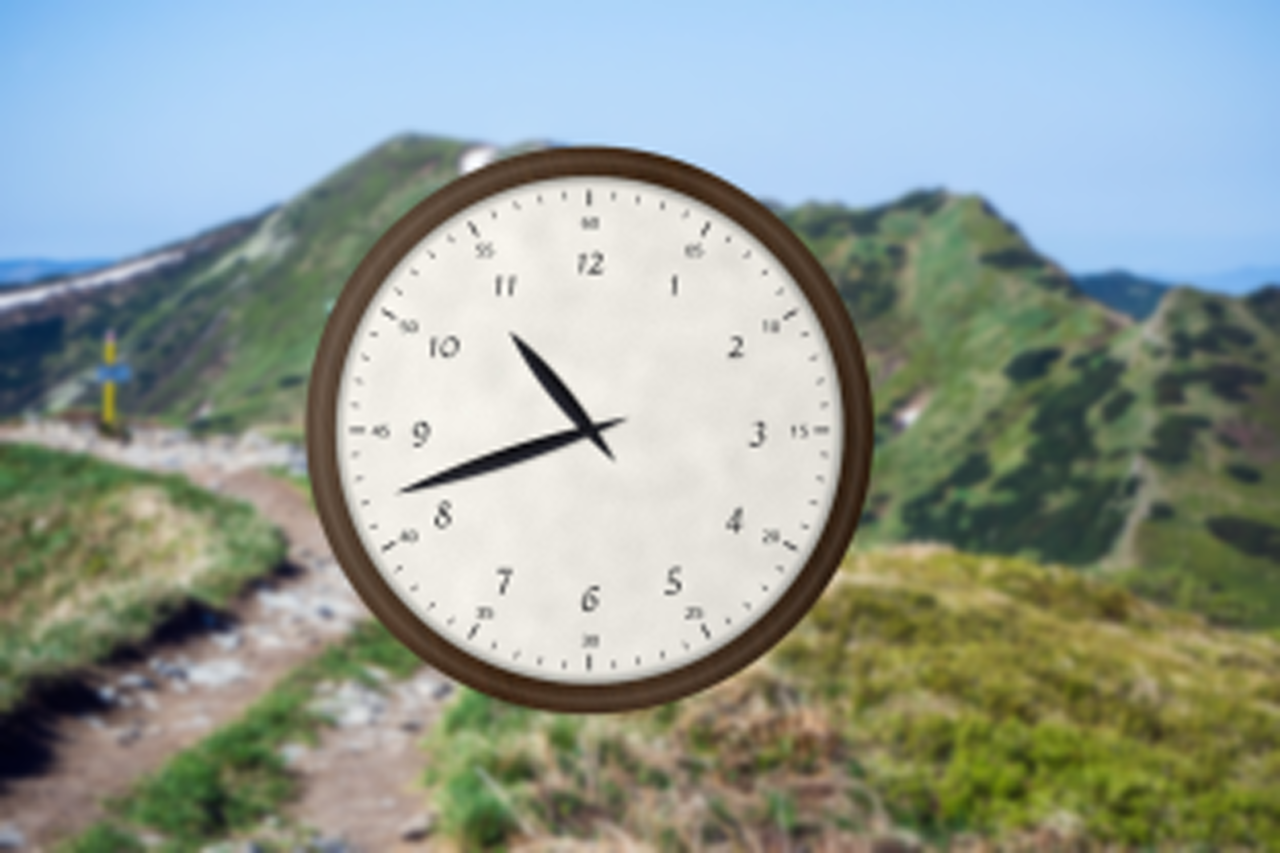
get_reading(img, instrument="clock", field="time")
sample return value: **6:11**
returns **10:42**
